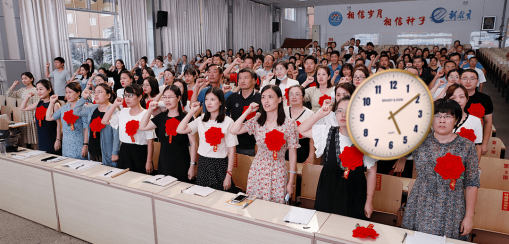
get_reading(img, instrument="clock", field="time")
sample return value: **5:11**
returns **5:09**
